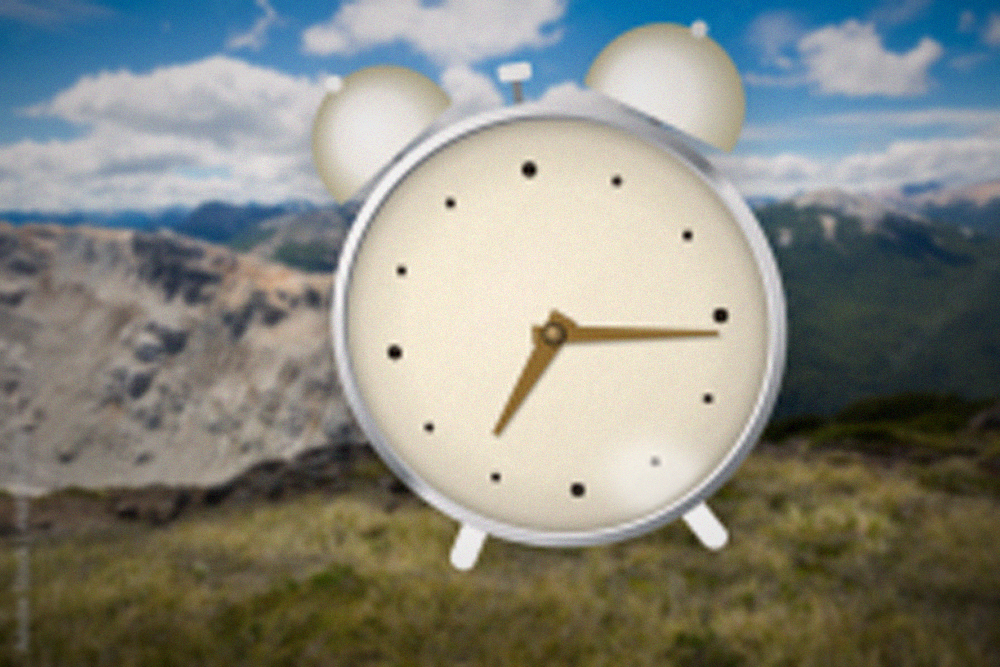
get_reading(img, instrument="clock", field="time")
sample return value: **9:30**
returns **7:16**
